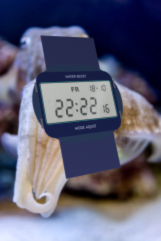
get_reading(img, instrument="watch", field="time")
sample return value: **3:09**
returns **22:22**
